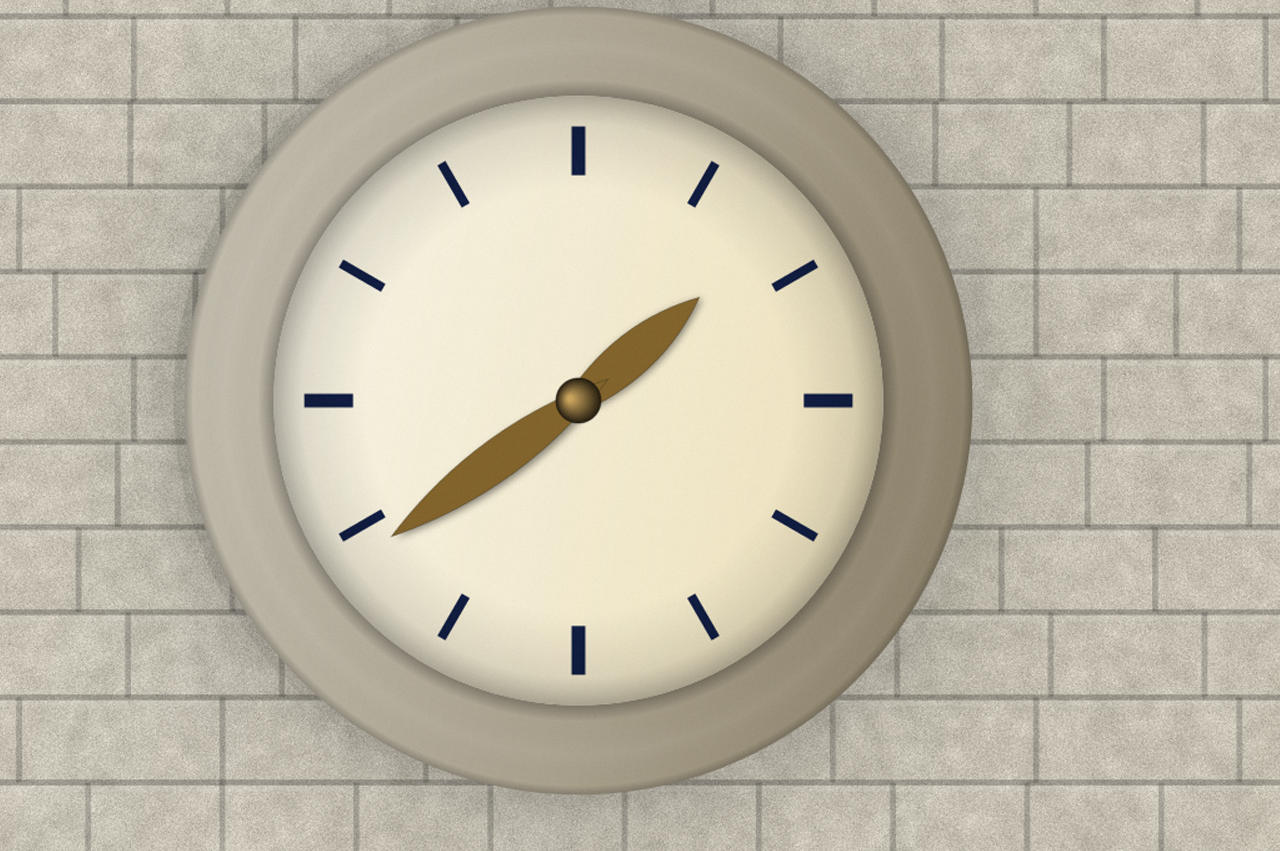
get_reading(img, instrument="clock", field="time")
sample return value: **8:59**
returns **1:39**
